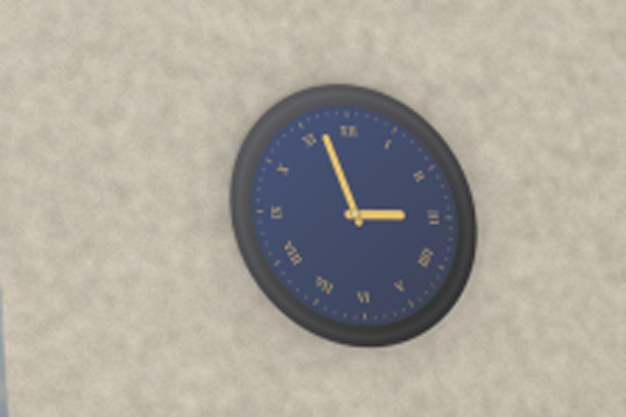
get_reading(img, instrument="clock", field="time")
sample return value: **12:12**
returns **2:57**
